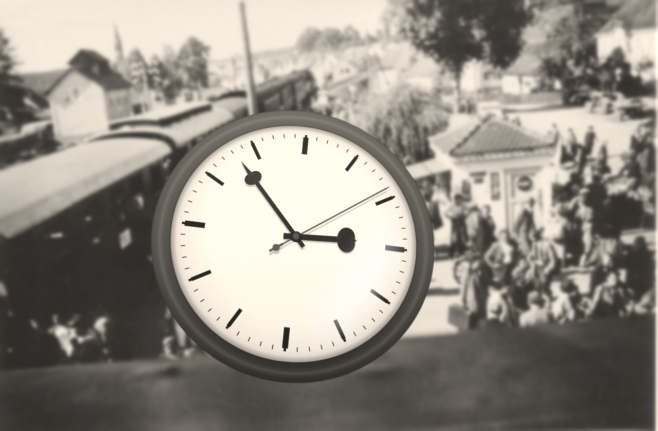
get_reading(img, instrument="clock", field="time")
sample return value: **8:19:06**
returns **2:53:09**
